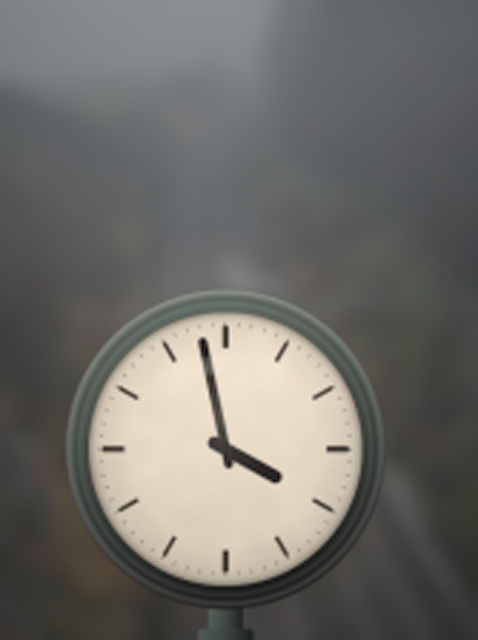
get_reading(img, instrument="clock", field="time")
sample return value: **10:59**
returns **3:58**
